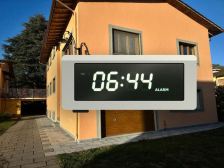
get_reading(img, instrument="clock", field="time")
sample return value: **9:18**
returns **6:44**
